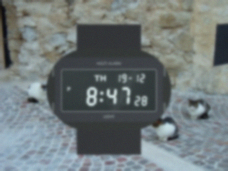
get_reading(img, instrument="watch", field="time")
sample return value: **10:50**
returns **8:47**
